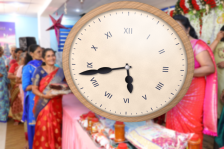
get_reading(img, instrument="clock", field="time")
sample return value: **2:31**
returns **5:43**
